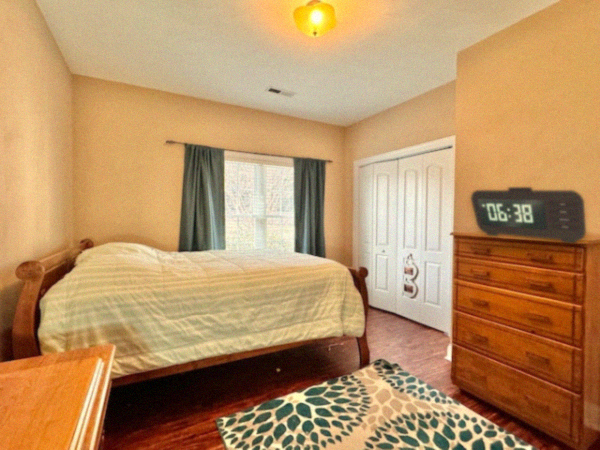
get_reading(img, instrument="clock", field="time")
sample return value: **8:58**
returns **6:38**
